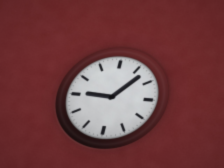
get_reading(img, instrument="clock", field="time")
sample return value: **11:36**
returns **9:07**
